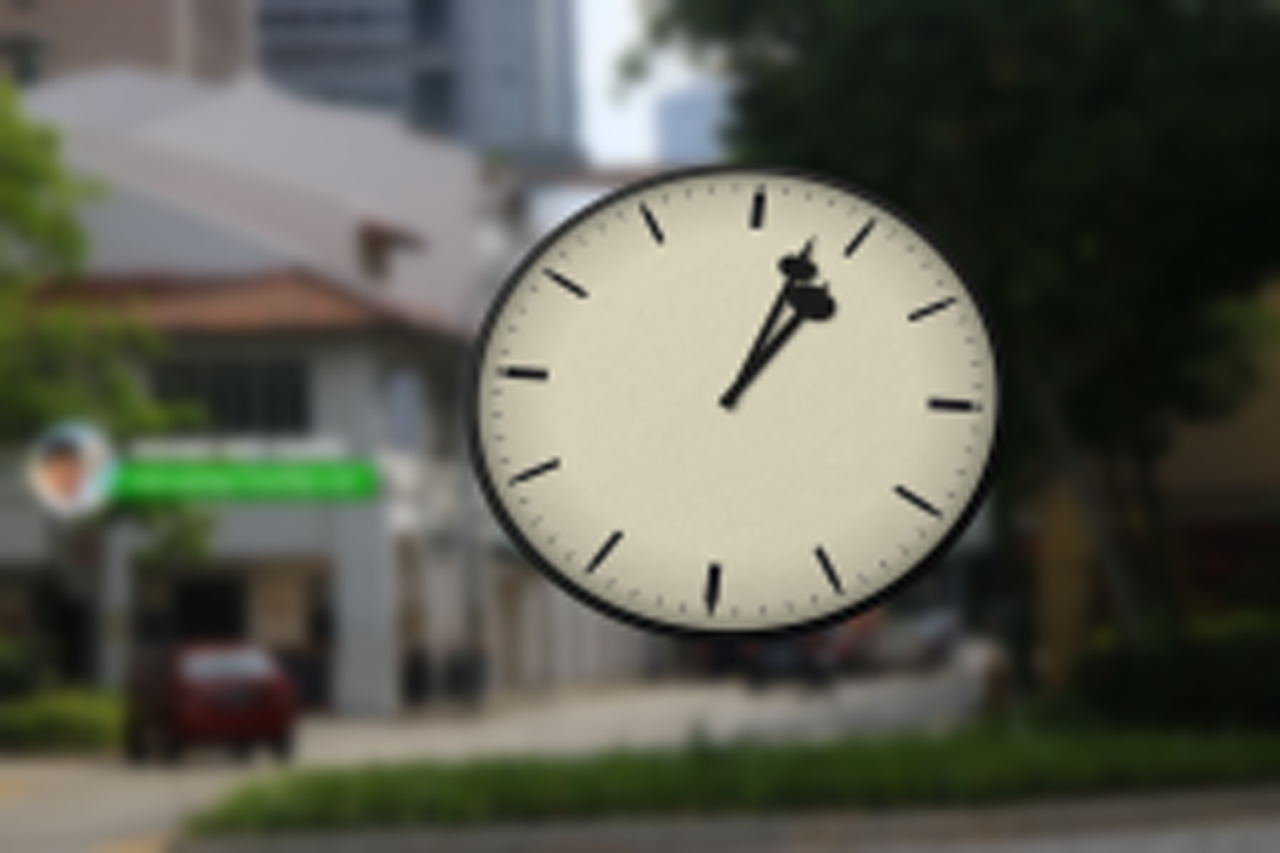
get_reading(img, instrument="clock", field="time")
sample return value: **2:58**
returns **1:03**
